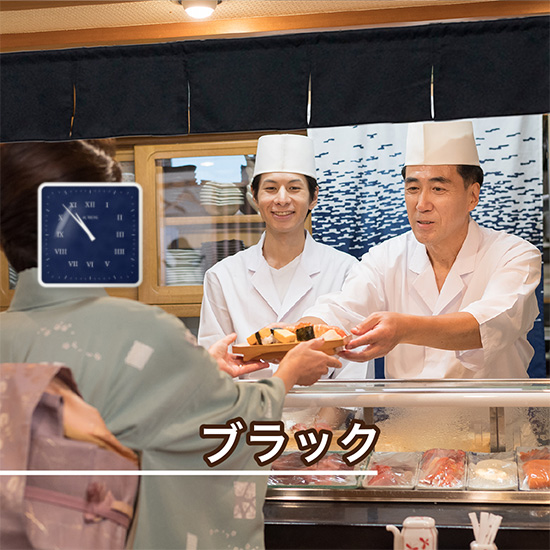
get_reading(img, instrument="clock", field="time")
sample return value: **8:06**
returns **10:53**
